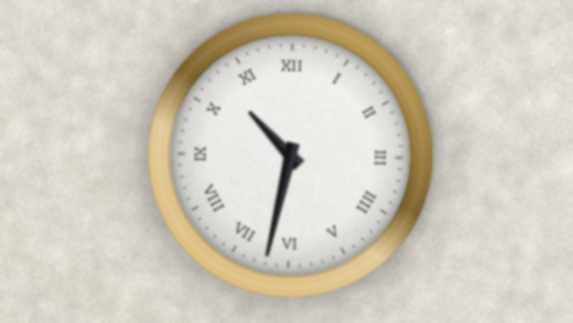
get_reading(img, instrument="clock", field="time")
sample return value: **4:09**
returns **10:32**
